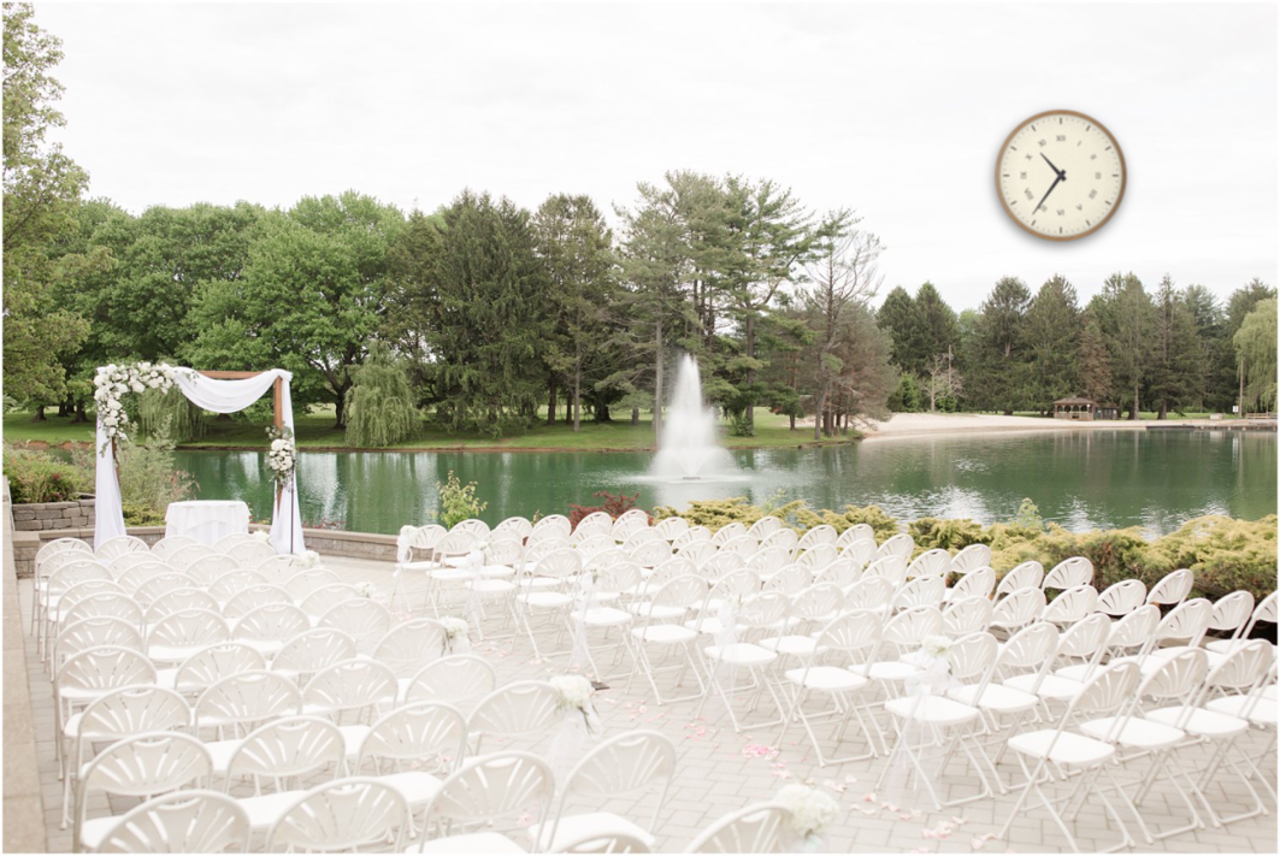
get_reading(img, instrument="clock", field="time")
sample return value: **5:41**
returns **10:36**
